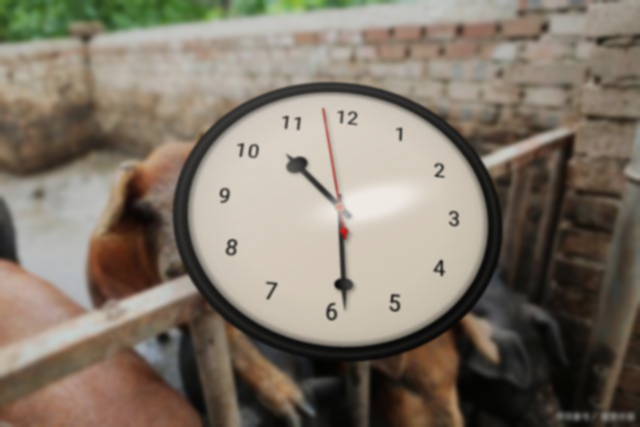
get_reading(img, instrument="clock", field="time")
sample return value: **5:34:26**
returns **10:28:58**
